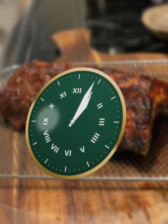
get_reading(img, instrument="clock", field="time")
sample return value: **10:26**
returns **1:04**
